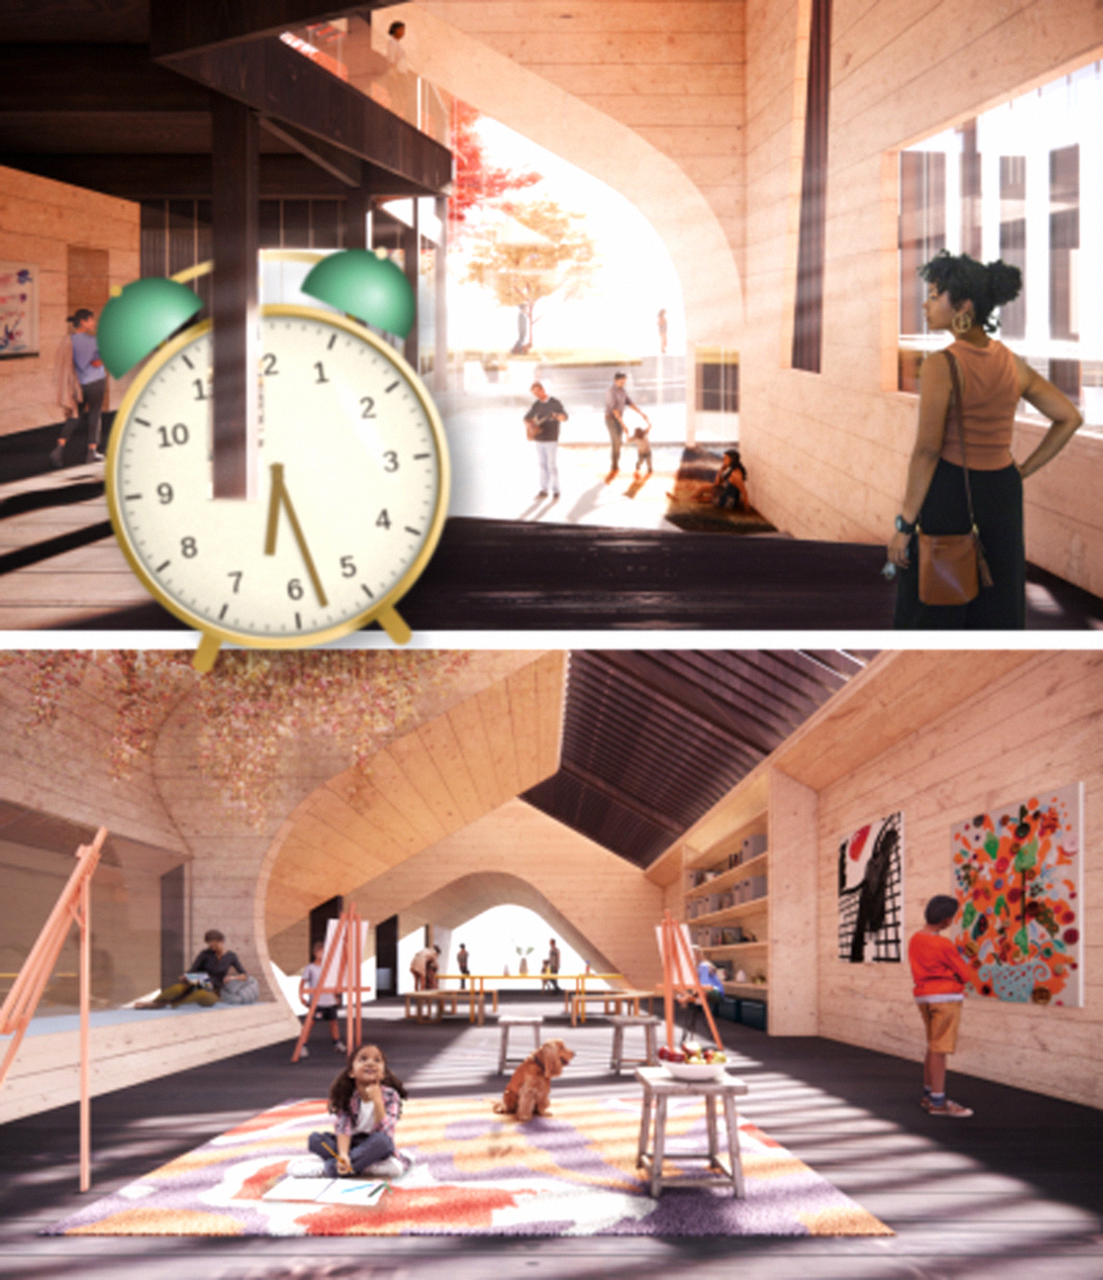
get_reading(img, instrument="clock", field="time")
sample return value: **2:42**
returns **6:28**
